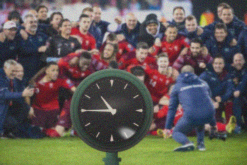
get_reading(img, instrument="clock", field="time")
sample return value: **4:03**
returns **10:45**
